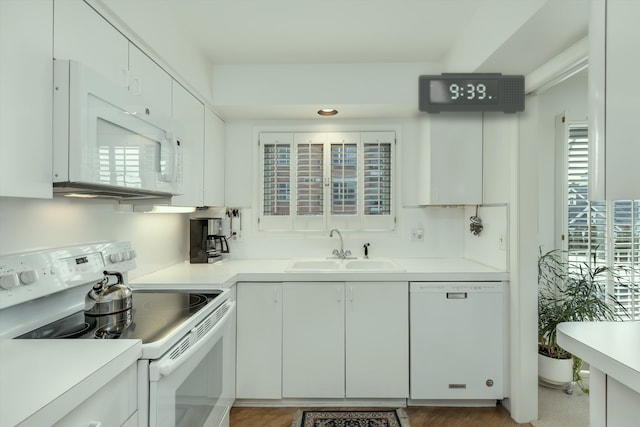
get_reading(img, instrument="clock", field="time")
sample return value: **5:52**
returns **9:39**
